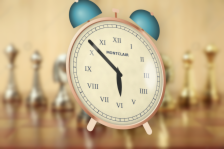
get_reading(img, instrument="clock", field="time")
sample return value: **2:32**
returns **5:52**
